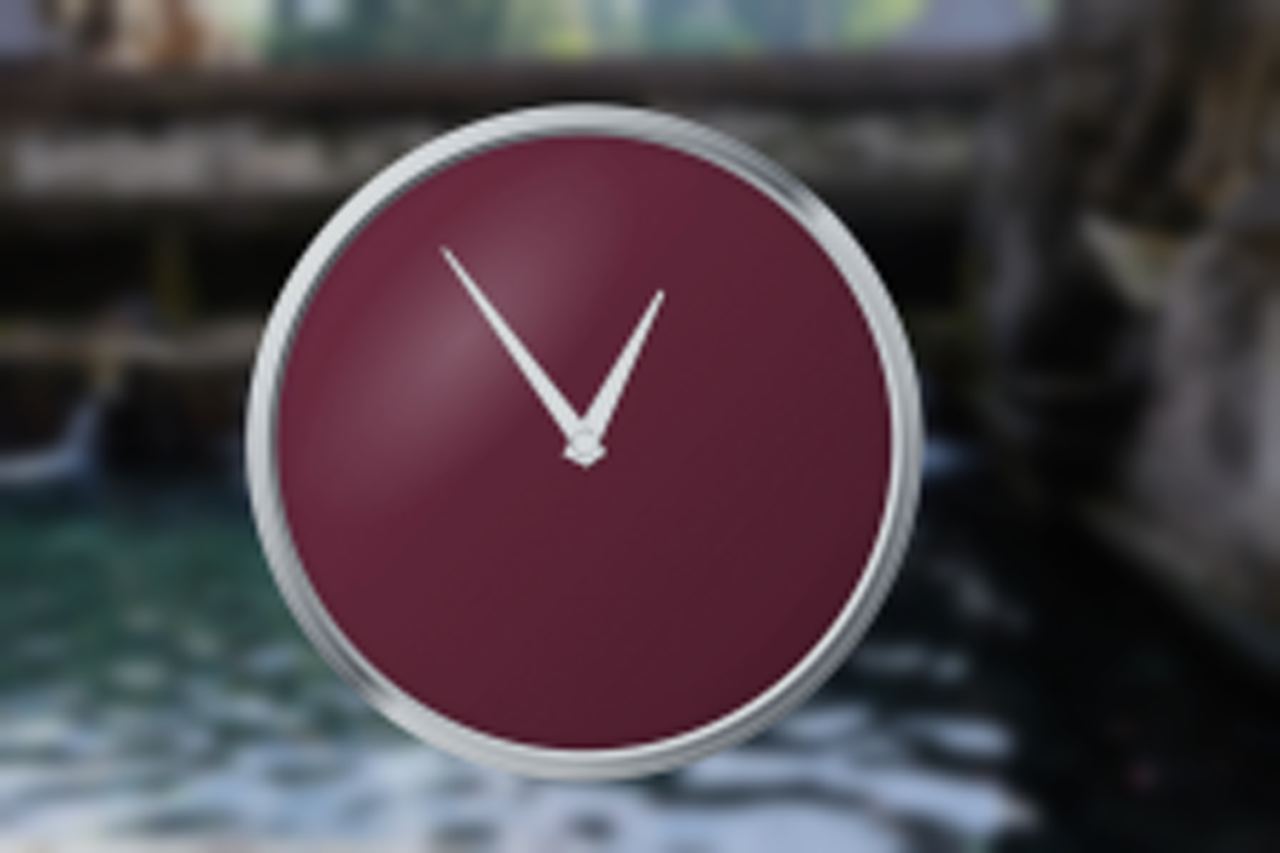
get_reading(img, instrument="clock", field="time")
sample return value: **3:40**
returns **12:54**
